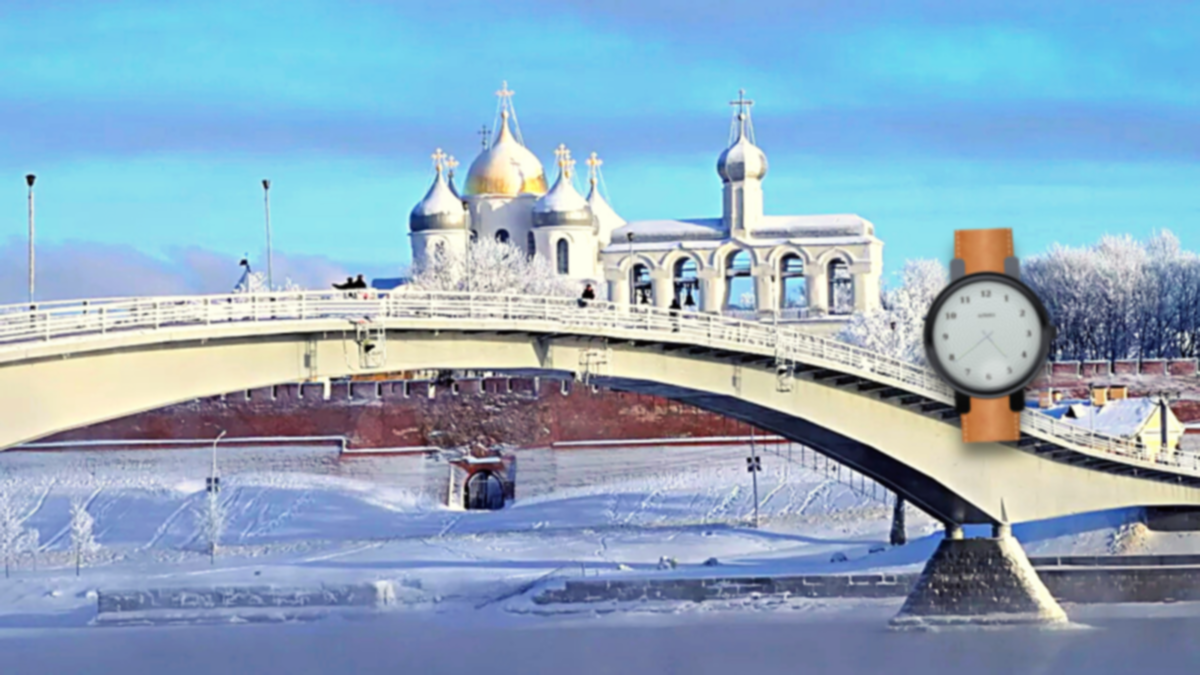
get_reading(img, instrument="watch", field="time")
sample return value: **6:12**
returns **4:39**
